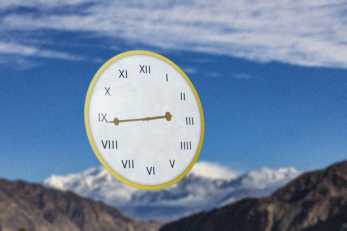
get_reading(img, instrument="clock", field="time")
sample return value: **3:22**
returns **2:44**
